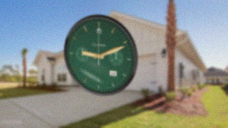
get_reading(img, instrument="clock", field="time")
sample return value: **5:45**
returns **9:11**
